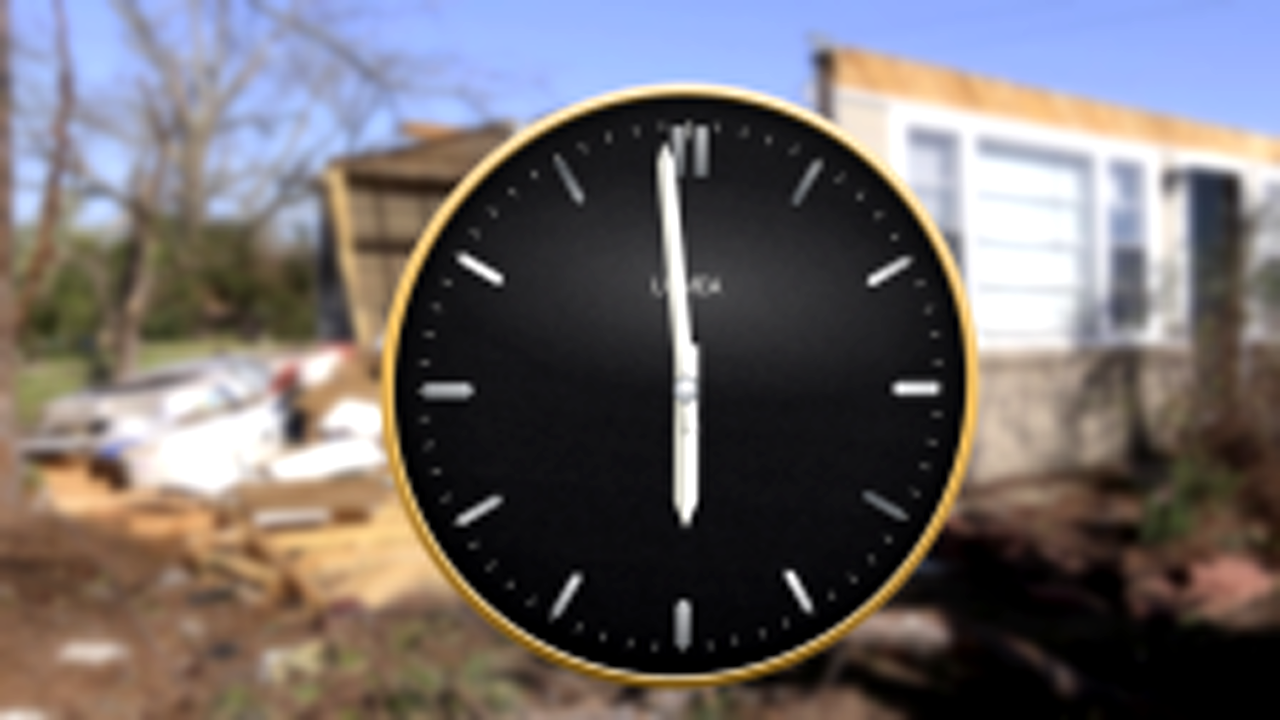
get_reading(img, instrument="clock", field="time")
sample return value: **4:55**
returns **5:59**
